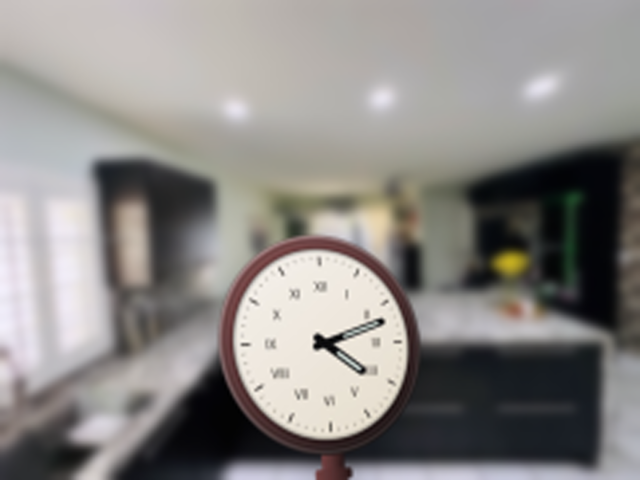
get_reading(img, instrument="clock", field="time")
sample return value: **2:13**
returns **4:12**
